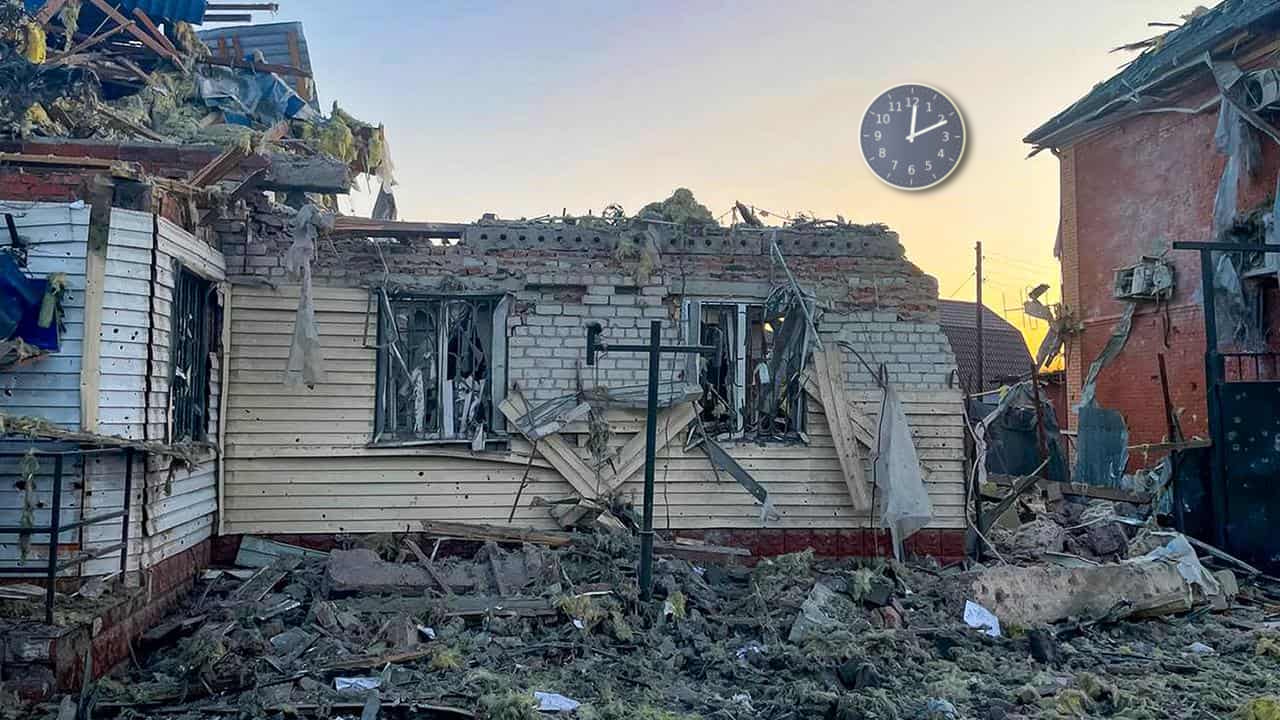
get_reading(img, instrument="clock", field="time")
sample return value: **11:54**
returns **12:11**
